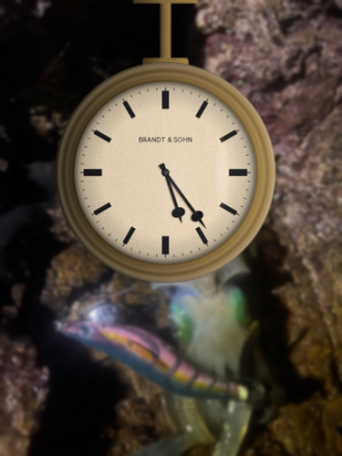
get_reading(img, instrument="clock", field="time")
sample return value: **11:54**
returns **5:24**
